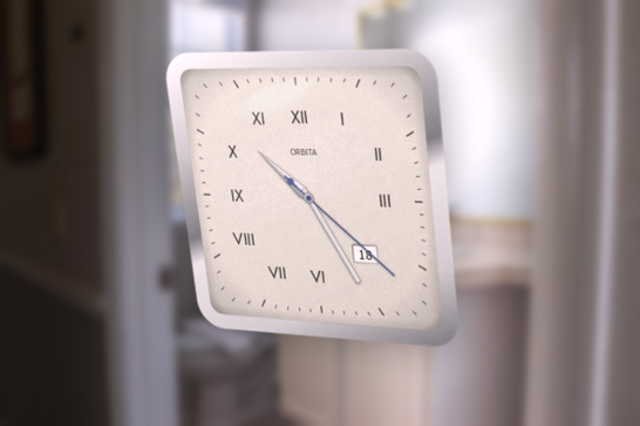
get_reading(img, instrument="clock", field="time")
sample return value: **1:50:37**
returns **10:25:22**
